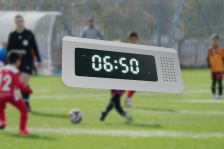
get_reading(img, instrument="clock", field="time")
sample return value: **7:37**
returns **6:50**
